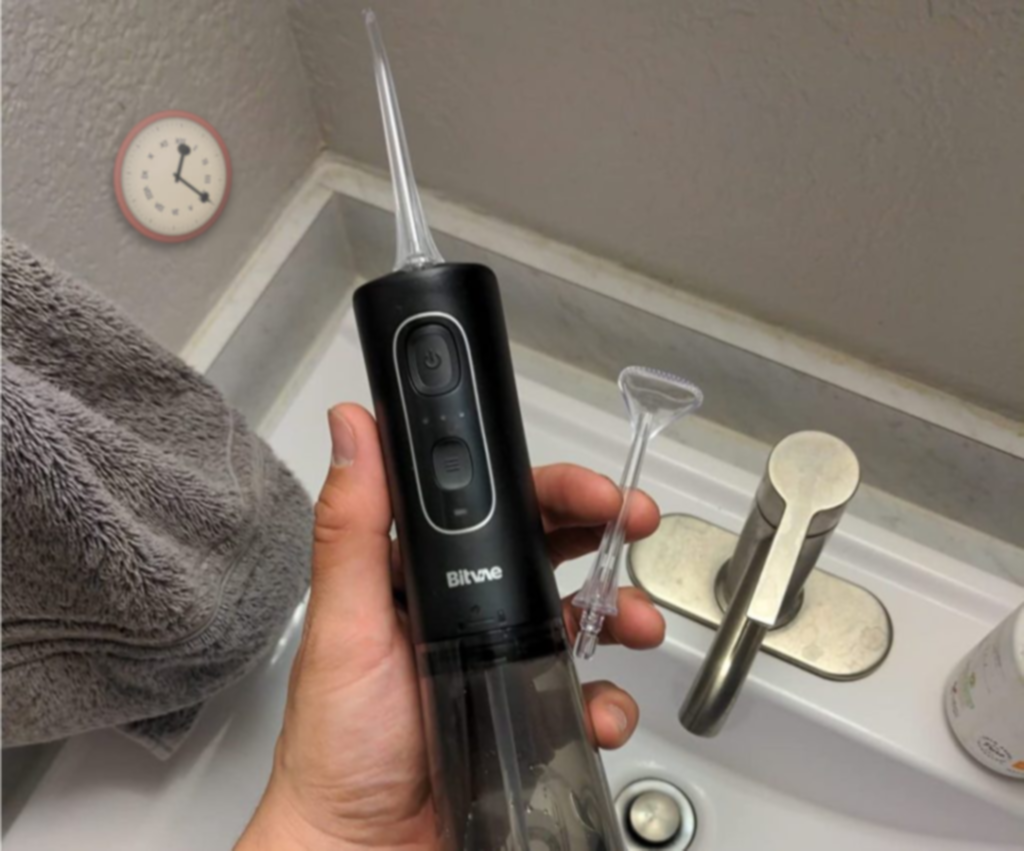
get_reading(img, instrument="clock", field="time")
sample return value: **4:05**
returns **12:20**
